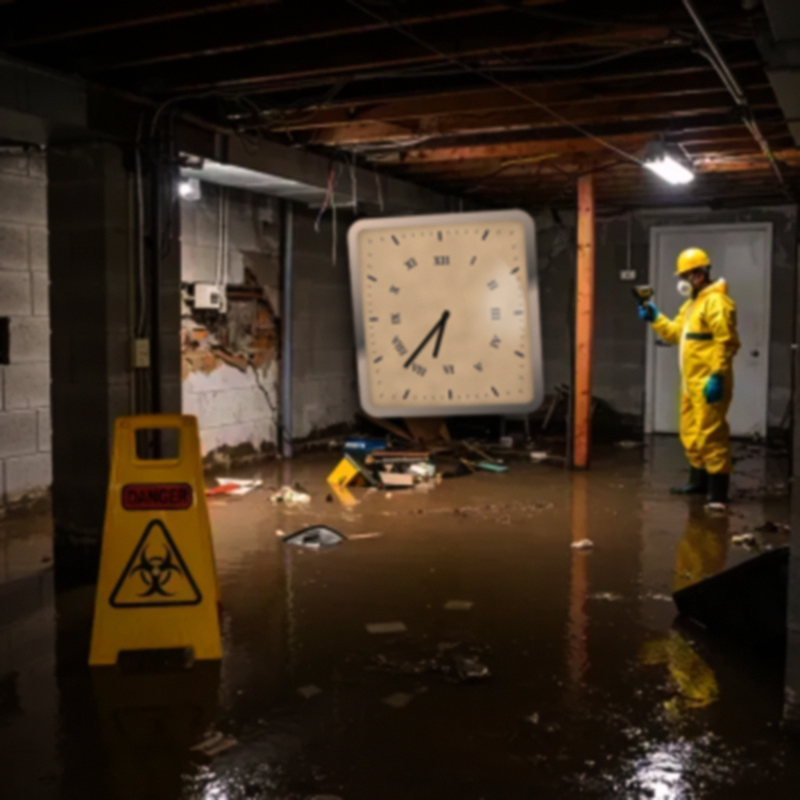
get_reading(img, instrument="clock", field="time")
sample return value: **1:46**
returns **6:37**
